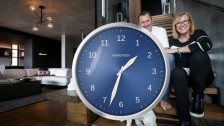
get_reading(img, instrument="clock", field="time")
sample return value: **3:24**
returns **1:33**
